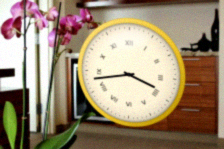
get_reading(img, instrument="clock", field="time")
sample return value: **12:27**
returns **3:43**
